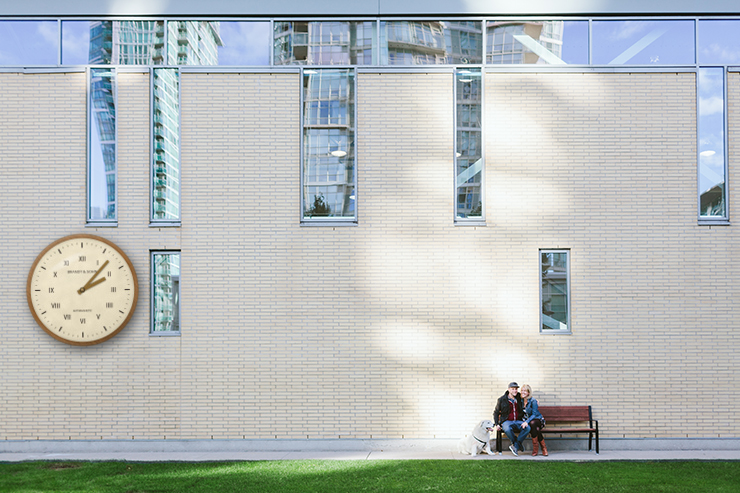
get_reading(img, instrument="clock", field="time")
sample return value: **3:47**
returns **2:07**
